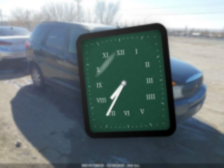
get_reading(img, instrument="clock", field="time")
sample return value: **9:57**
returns **7:36**
